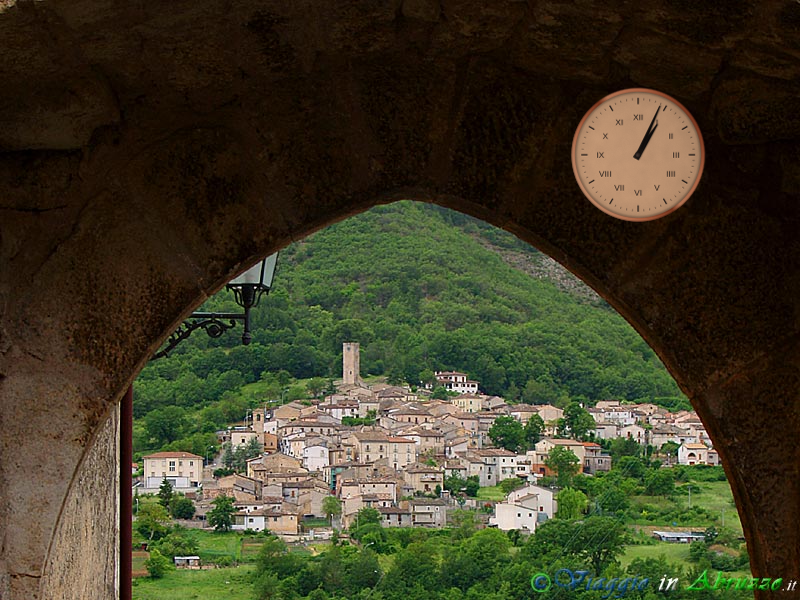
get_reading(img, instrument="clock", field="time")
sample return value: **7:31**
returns **1:04**
